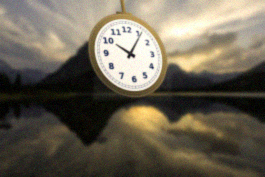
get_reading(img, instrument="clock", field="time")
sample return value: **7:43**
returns **10:06**
